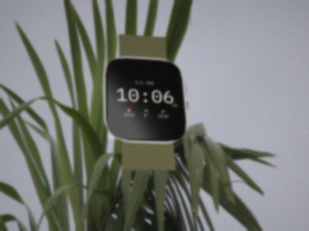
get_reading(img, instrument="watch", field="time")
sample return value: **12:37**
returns **10:06**
